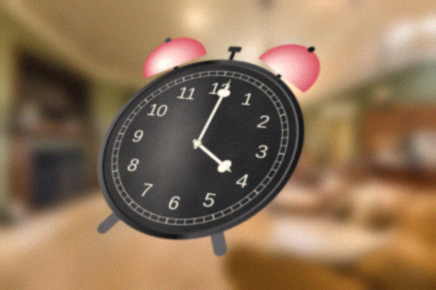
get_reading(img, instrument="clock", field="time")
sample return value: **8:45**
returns **4:01**
